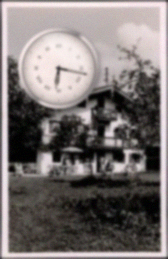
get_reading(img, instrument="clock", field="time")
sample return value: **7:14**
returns **6:17**
